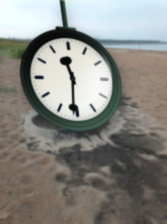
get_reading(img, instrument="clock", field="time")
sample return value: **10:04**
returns **11:31**
